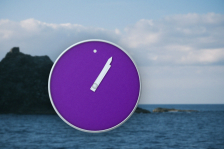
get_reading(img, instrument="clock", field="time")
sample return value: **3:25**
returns **1:05**
